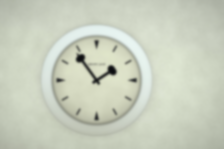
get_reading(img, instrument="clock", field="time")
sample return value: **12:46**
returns **1:54**
